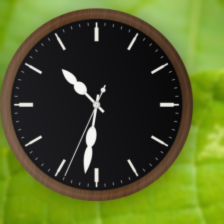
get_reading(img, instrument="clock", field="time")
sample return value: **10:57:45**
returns **10:31:34**
